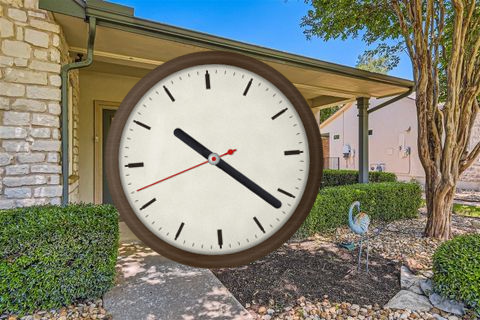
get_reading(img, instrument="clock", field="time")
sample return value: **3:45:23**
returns **10:21:42**
